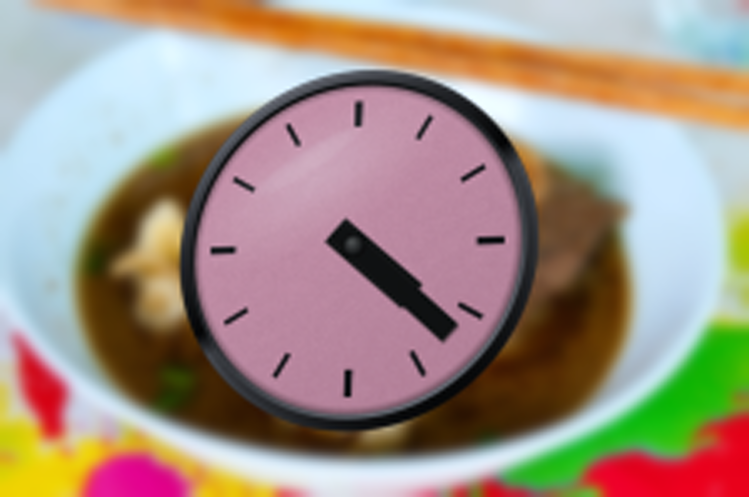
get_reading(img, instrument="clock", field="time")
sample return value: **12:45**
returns **4:22**
